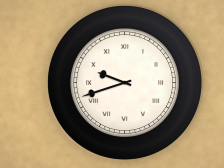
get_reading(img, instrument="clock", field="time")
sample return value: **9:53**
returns **9:42**
